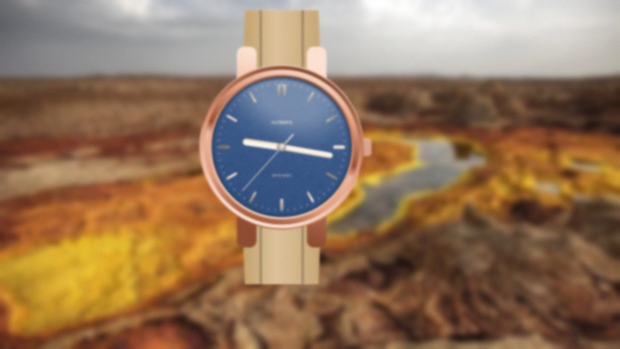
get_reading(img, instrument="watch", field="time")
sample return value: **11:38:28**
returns **9:16:37**
